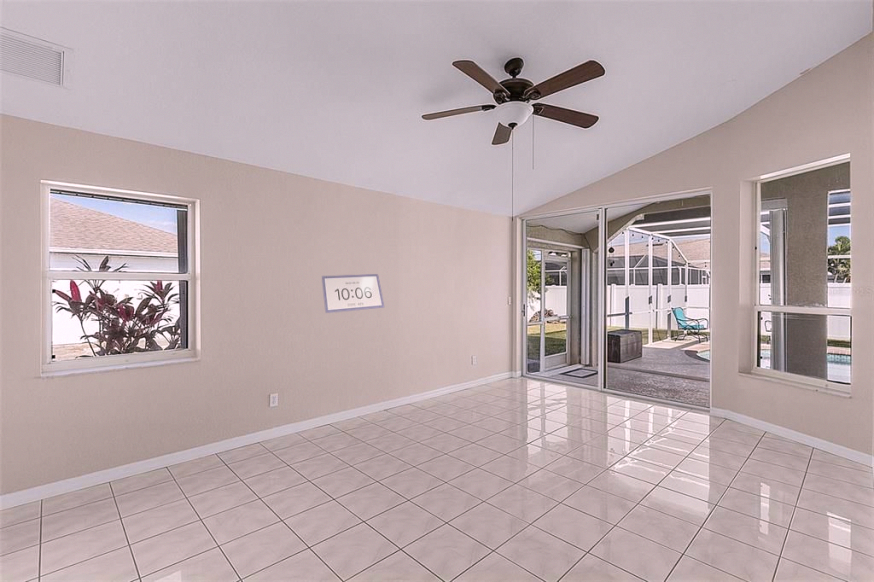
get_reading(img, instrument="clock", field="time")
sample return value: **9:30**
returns **10:06**
